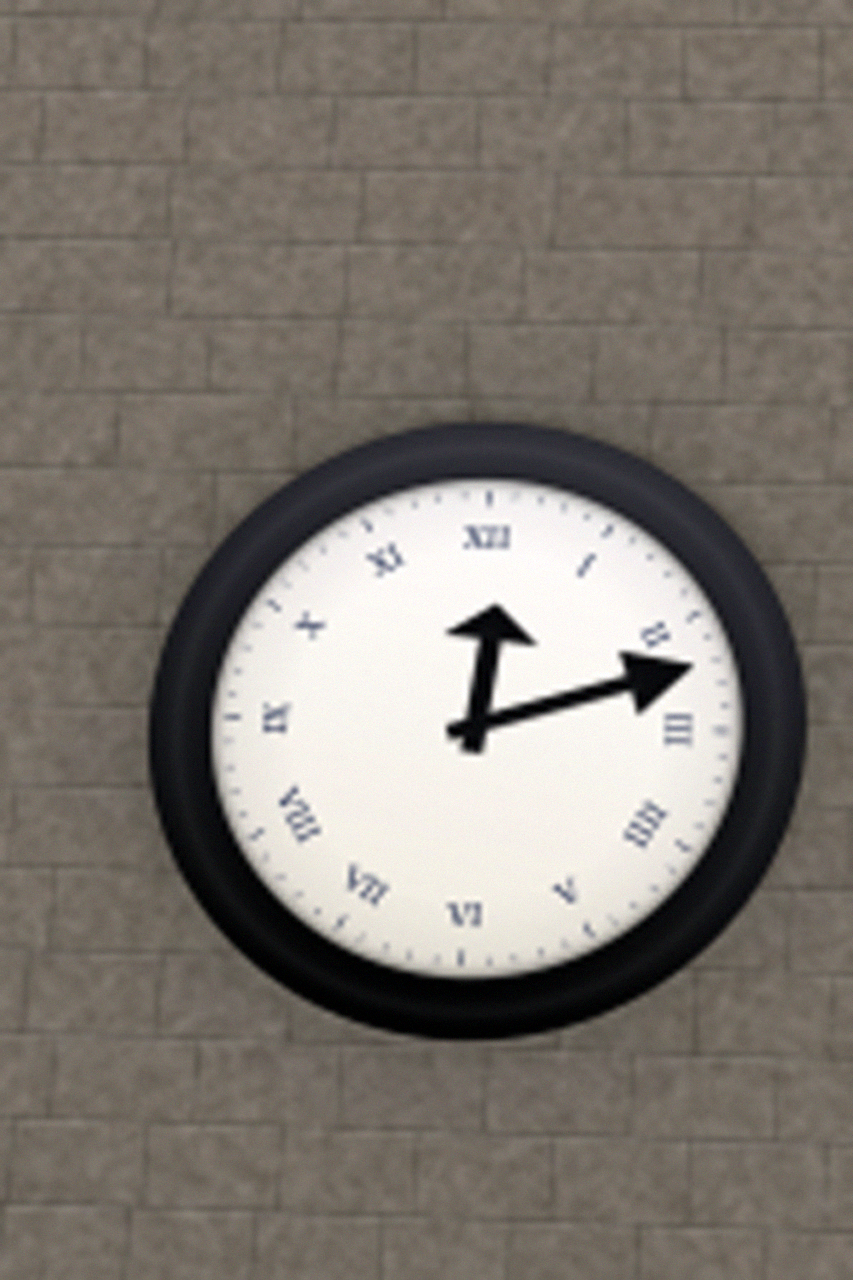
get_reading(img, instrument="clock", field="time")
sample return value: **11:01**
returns **12:12**
